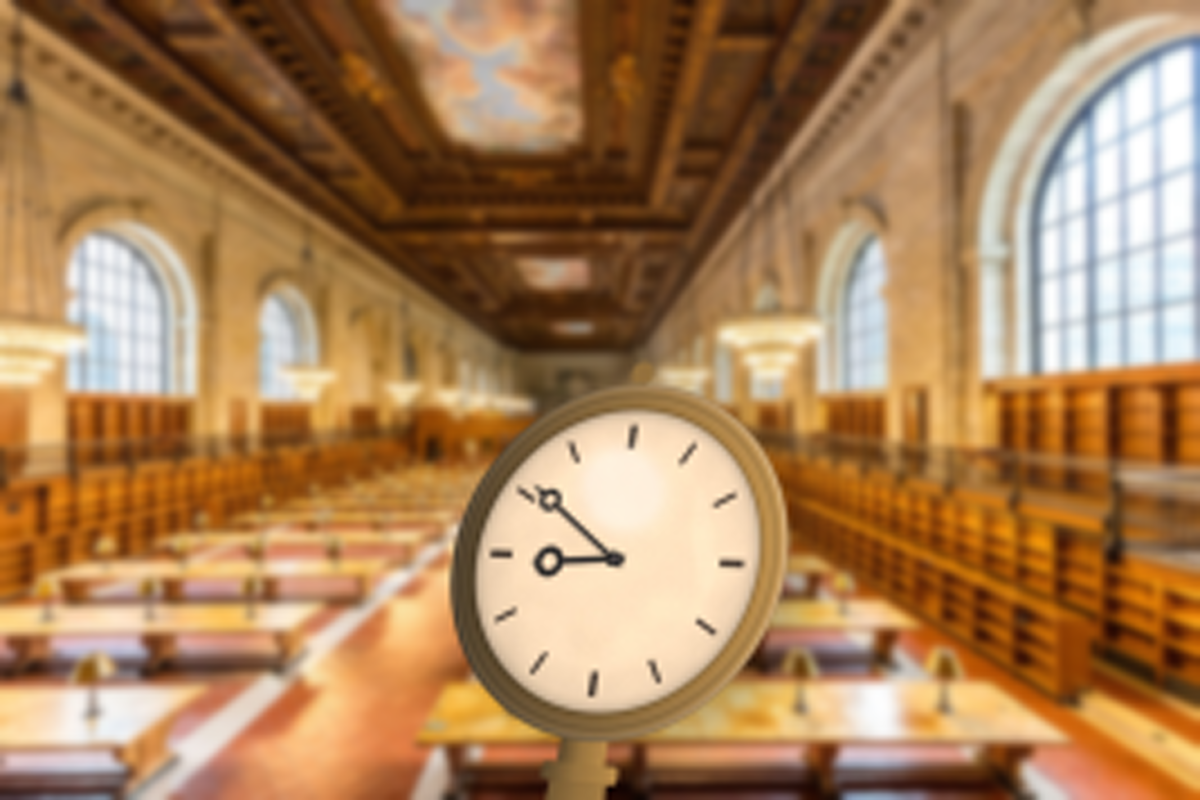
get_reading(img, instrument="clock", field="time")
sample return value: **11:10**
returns **8:51**
